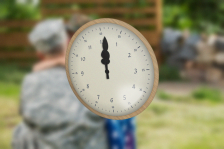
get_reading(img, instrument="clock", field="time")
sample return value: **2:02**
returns **12:01**
